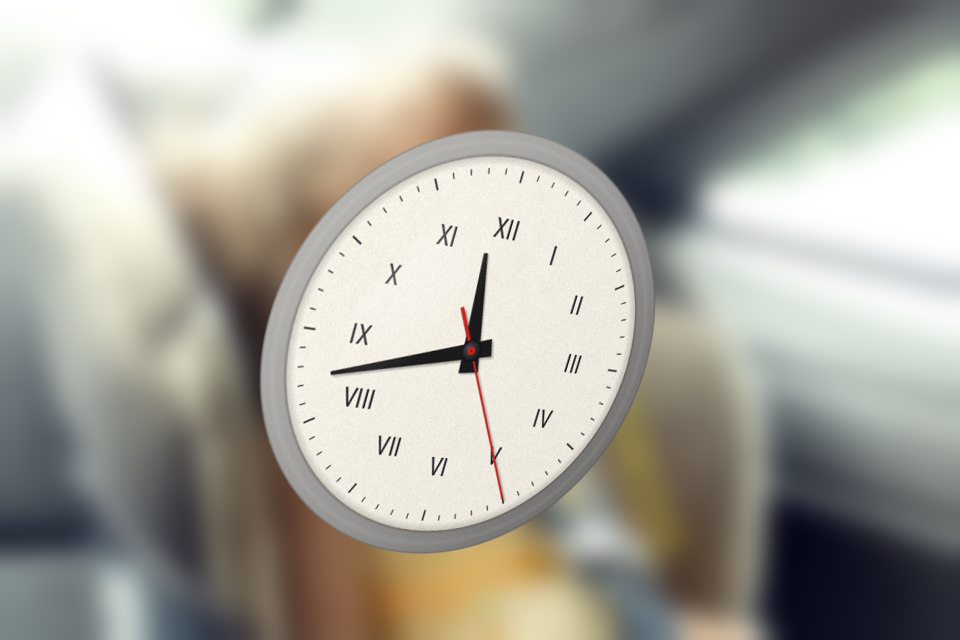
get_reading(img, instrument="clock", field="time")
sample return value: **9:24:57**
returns **11:42:25**
